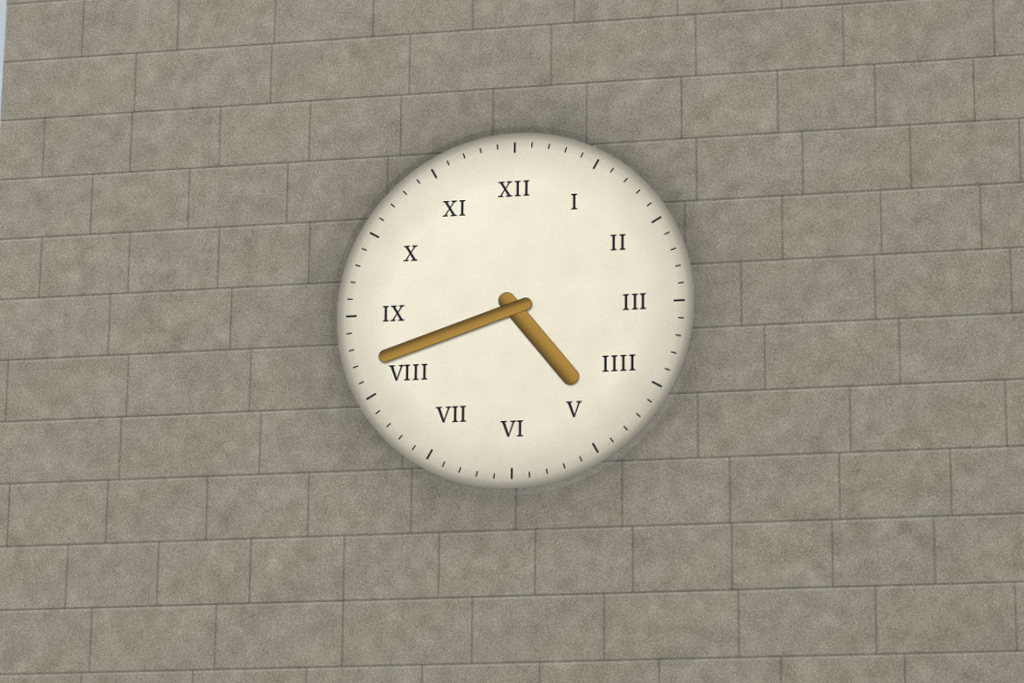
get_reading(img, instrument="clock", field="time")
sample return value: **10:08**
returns **4:42**
